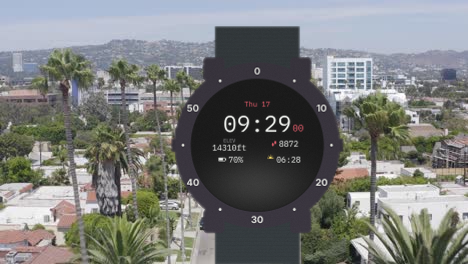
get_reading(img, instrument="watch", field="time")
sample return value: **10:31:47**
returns **9:29:00**
